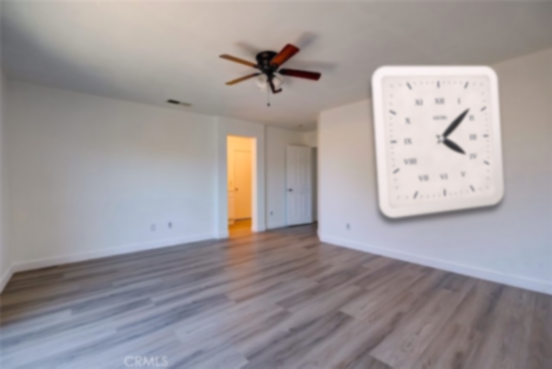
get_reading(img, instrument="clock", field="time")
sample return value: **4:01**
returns **4:08**
